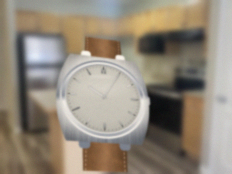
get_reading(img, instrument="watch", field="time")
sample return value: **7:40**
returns **10:05**
